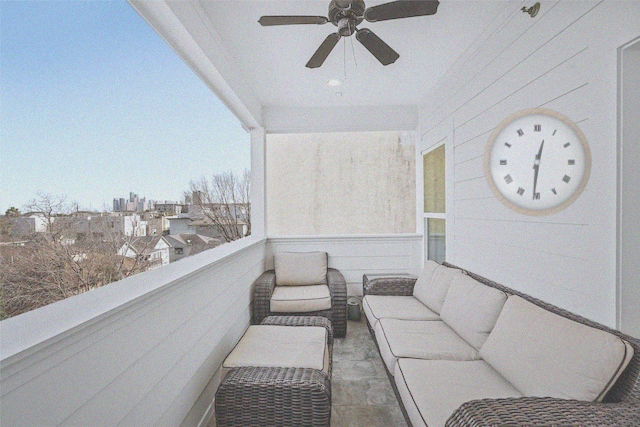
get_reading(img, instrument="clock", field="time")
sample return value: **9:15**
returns **12:31**
